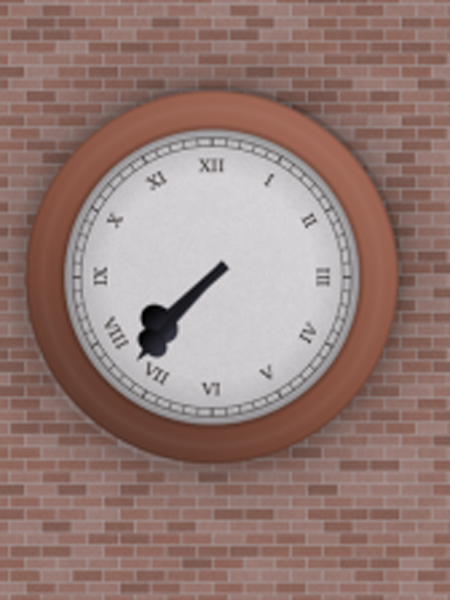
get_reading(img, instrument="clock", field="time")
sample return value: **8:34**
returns **7:37**
